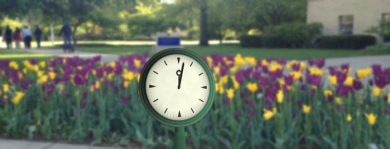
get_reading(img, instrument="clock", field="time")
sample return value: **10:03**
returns **12:02**
